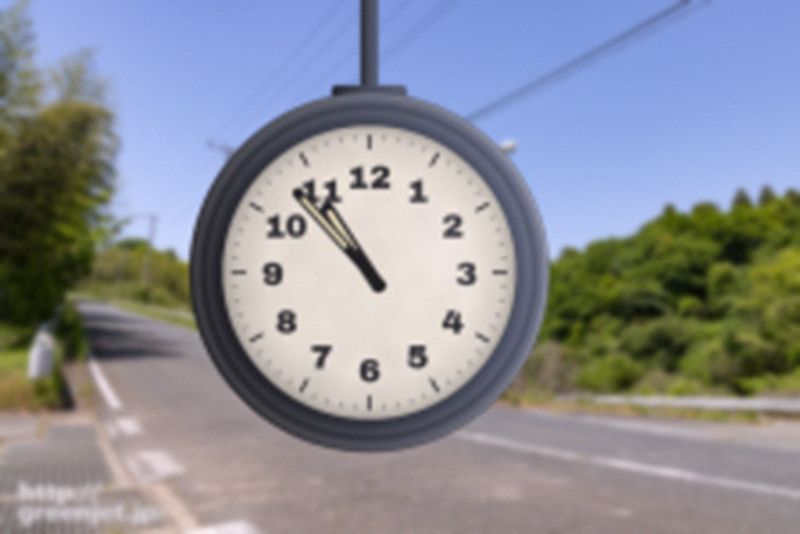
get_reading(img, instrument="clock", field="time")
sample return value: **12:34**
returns **10:53**
